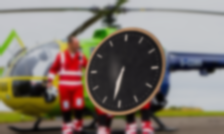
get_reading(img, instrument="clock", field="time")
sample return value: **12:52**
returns **6:32**
